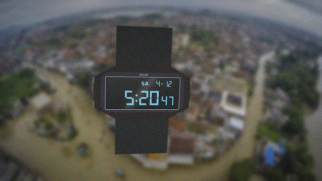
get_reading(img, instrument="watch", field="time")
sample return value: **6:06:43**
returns **5:20:47**
